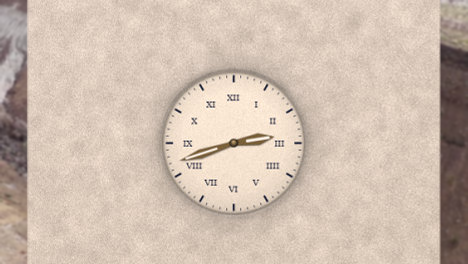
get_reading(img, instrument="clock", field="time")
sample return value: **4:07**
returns **2:42**
